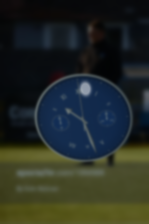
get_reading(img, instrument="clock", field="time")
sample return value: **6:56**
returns **10:28**
